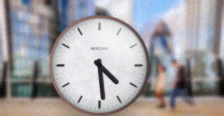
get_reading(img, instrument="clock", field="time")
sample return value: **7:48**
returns **4:29**
